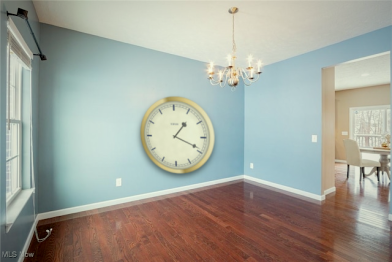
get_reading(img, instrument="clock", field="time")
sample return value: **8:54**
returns **1:19**
